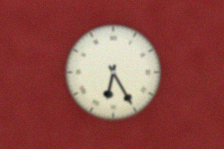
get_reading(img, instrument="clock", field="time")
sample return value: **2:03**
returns **6:25**
